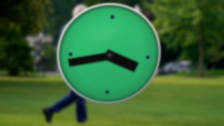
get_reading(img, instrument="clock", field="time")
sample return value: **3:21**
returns **3:43**
